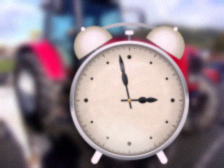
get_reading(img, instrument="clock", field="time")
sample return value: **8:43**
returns **2:58**
